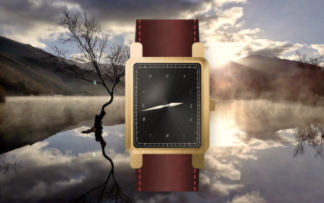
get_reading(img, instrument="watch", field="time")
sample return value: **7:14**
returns **2:43**
